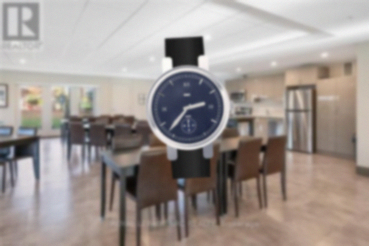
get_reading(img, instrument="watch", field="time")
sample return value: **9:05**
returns **2:37**
